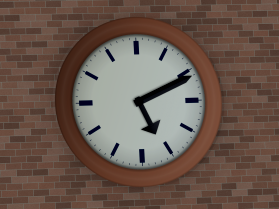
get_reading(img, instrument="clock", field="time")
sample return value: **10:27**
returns **5:11**
